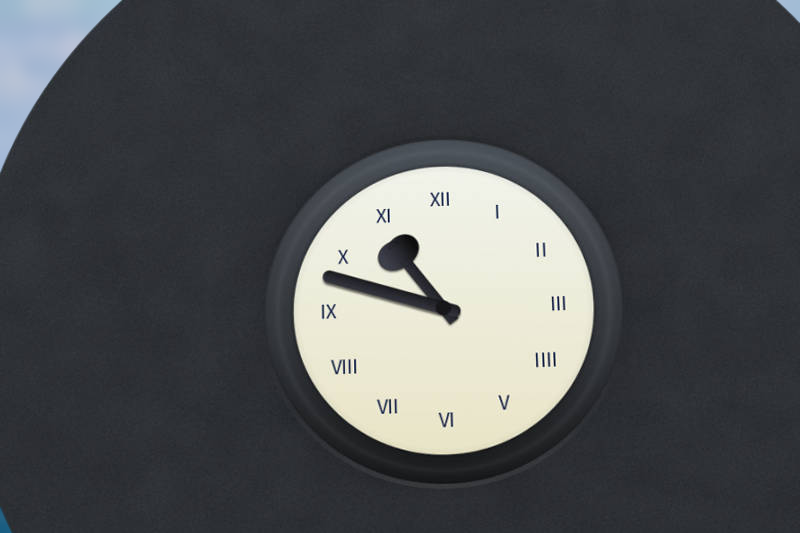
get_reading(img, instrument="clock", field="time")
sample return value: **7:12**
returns **10:48**
